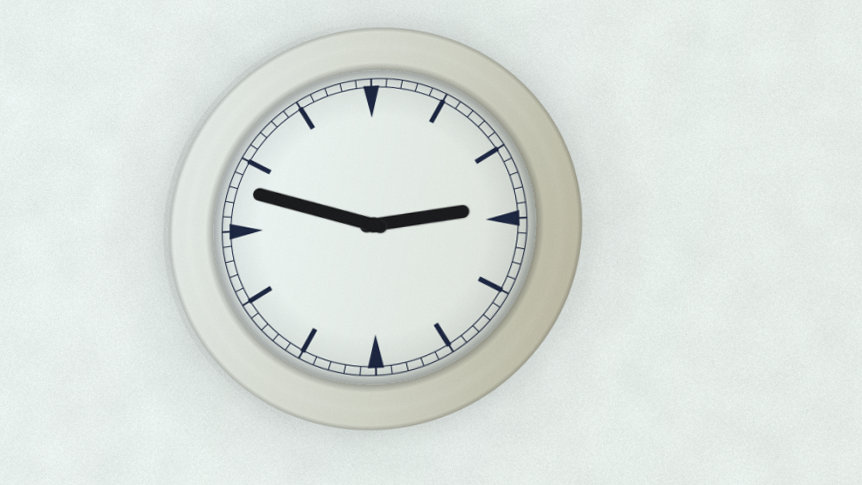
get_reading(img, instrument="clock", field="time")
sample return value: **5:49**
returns **2:48**
